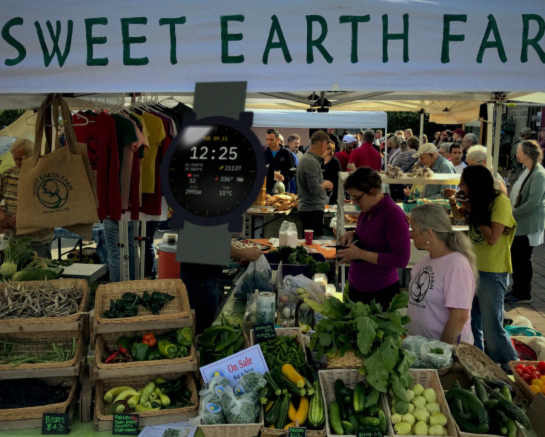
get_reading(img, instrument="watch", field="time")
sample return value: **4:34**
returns **12:25**
